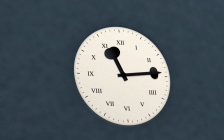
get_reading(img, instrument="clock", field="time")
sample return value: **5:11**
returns **11:14**
